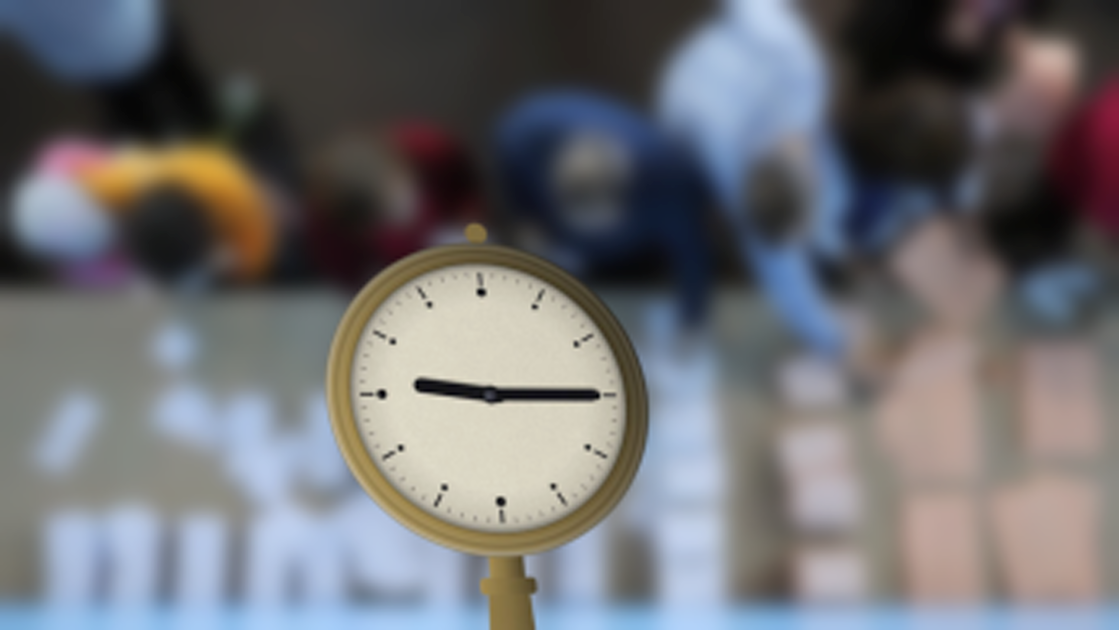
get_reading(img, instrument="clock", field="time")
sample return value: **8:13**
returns **9:15**
